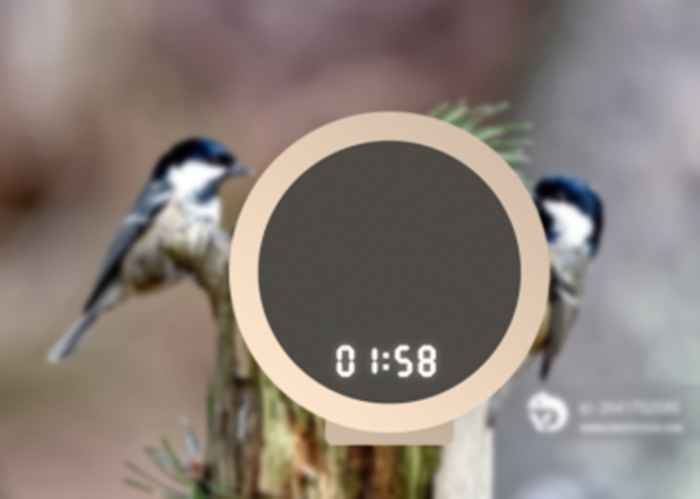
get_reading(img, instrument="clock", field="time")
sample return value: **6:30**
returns **1:58**
